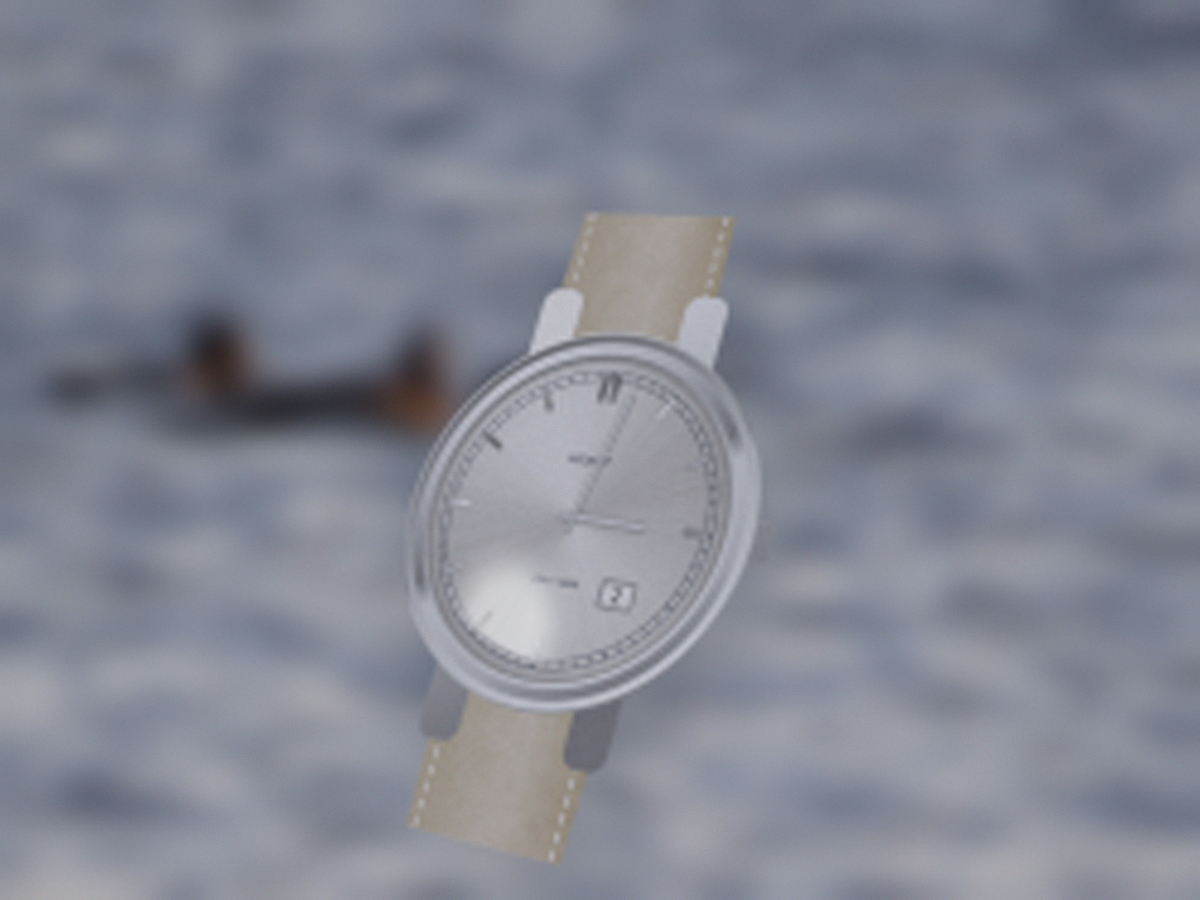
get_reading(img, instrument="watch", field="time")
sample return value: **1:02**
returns **3:02**
